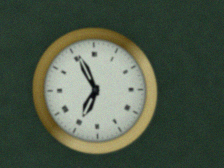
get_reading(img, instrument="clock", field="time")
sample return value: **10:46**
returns **6:56**
